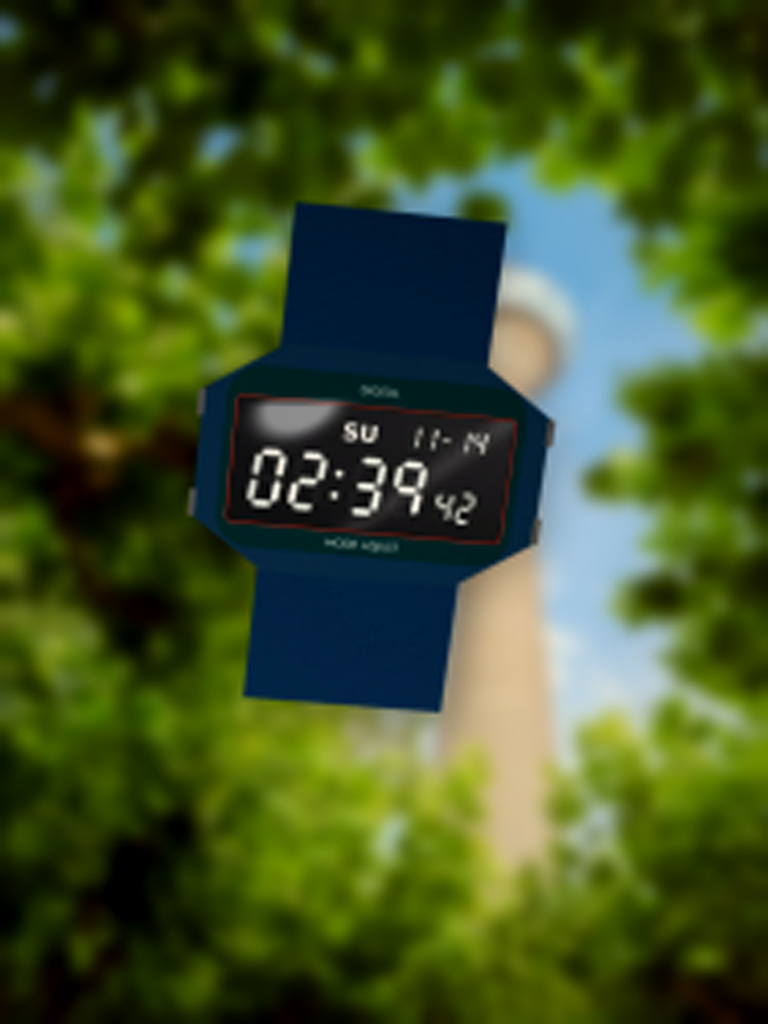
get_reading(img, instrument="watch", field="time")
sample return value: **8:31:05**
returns **2:39:42**
